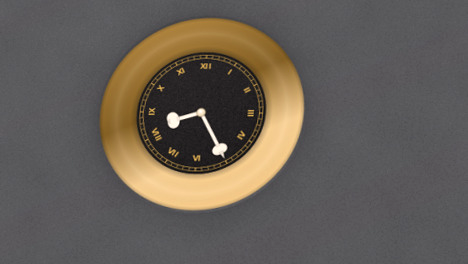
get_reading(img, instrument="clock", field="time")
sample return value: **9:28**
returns **8:25**
